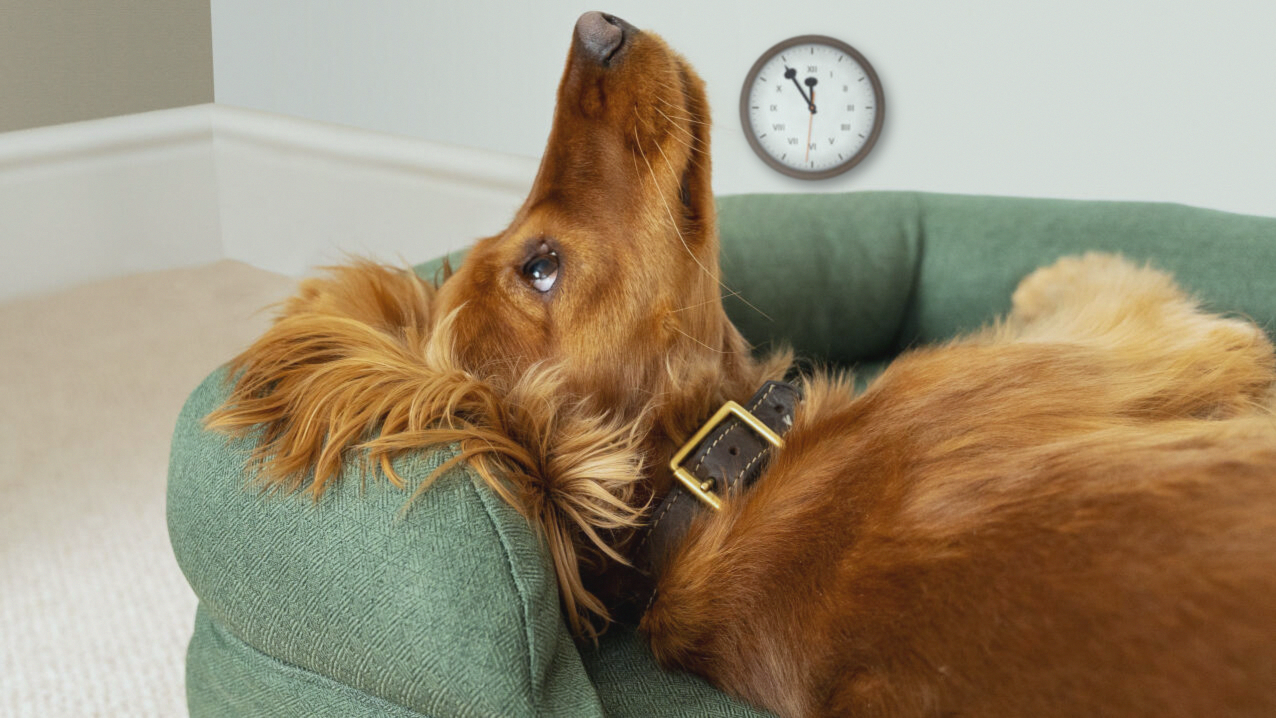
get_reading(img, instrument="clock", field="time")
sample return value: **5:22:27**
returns **11:54:31**
